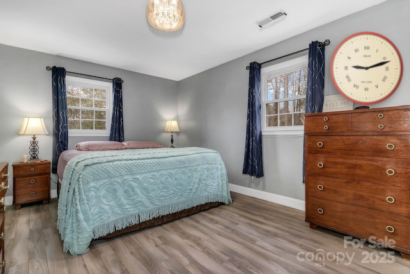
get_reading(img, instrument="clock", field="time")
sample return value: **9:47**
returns **9:12**
